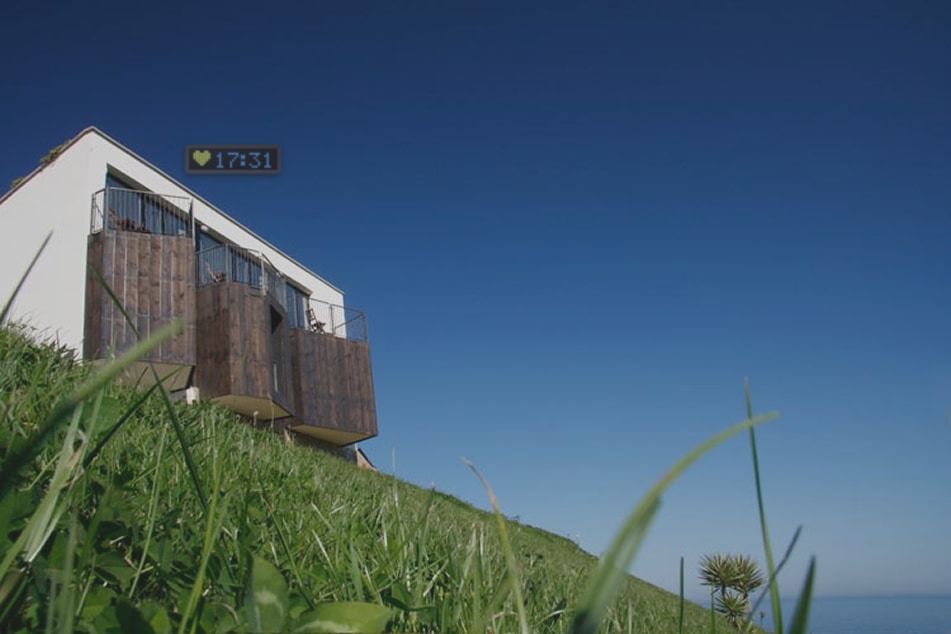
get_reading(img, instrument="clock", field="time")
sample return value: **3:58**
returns **17:31**
